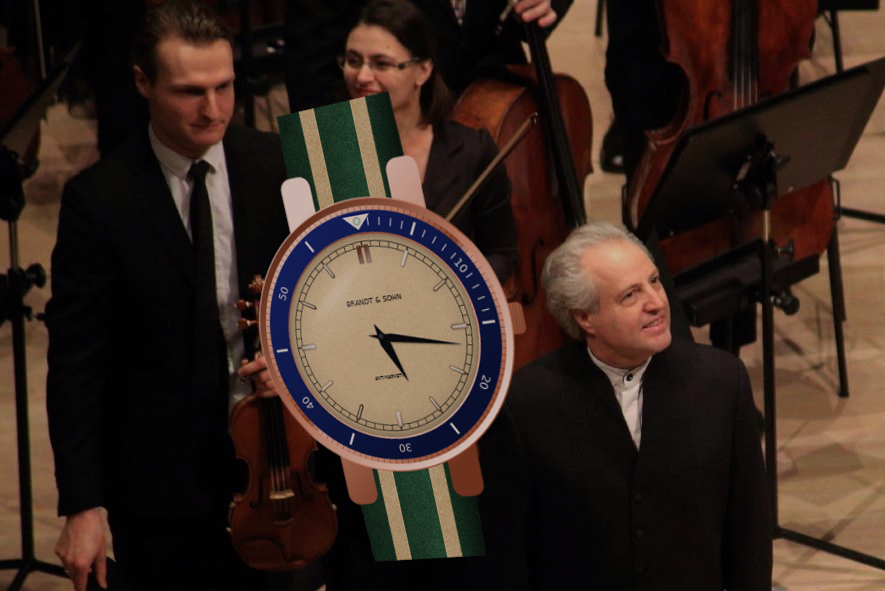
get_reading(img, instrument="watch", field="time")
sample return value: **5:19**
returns **5:17**
